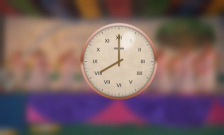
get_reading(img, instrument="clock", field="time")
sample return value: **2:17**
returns **8:00**
